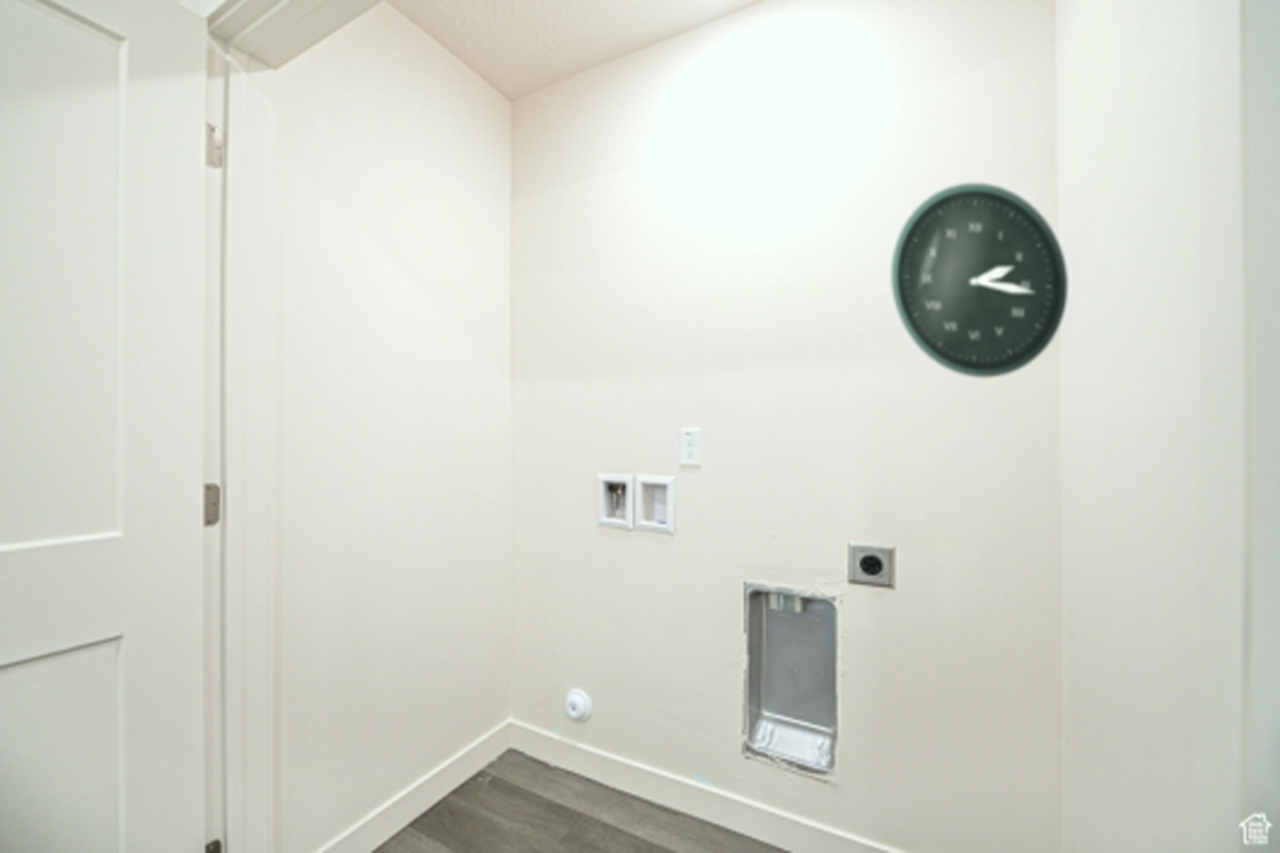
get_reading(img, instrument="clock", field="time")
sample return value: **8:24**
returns **2:16**
